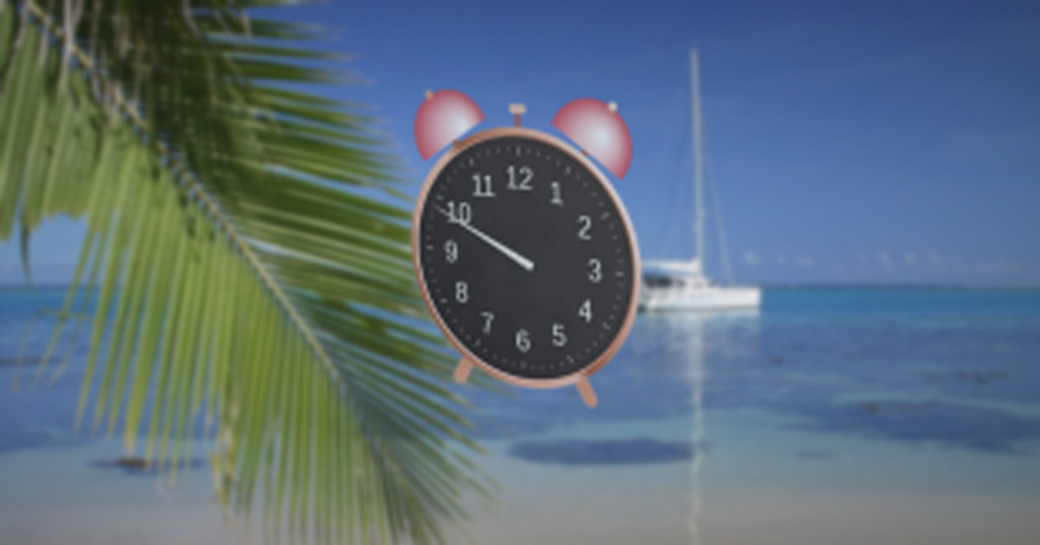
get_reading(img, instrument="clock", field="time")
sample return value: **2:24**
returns **9:49**
